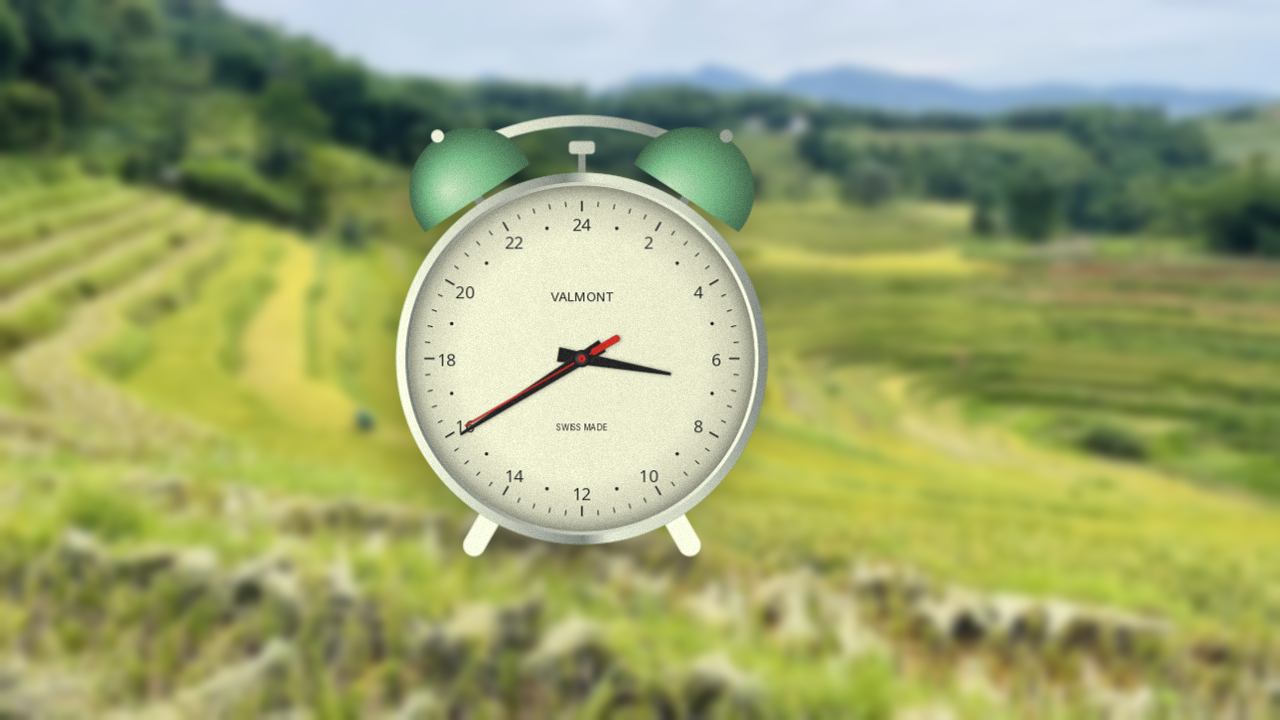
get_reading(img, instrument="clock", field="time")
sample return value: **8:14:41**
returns **6:39:40**
